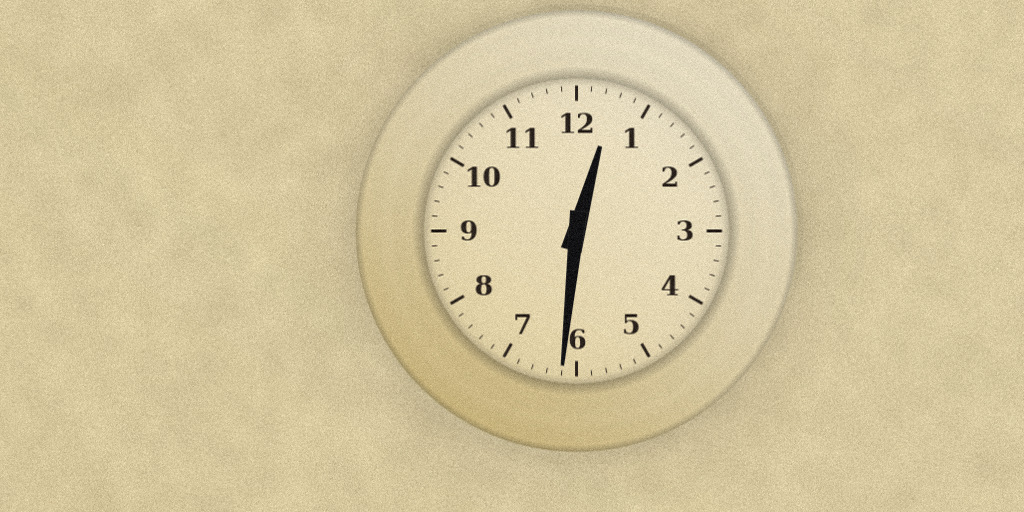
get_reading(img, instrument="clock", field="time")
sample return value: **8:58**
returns **12:31**
